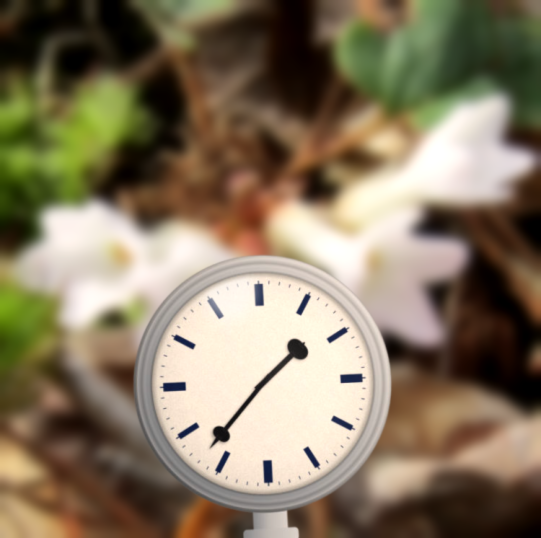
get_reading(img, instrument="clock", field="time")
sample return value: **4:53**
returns **1:37**
